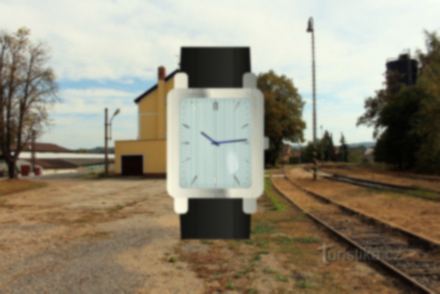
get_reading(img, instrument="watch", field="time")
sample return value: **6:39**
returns **10:14**
